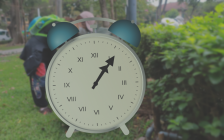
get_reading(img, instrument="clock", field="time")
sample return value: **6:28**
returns **1:06**
